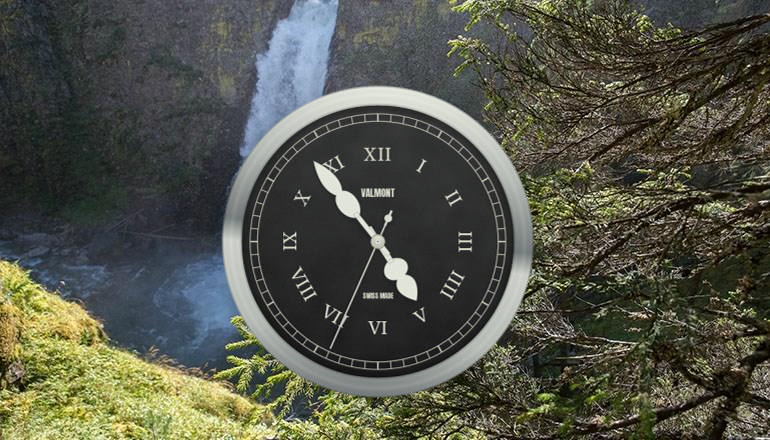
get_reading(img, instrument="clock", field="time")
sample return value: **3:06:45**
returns **4:53:34**
